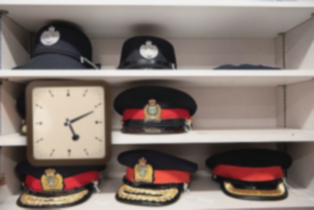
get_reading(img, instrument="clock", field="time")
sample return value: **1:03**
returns **5:11**
